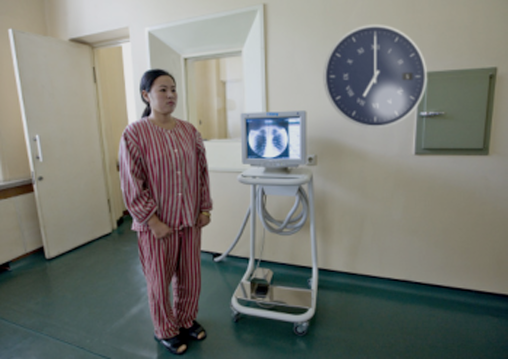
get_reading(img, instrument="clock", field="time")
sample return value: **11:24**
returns **7:00**
